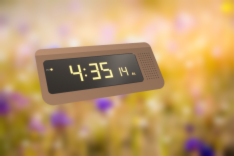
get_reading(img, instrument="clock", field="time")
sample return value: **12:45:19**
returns **4:35:14**
